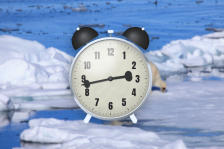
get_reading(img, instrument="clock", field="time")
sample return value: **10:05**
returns **2:43**
